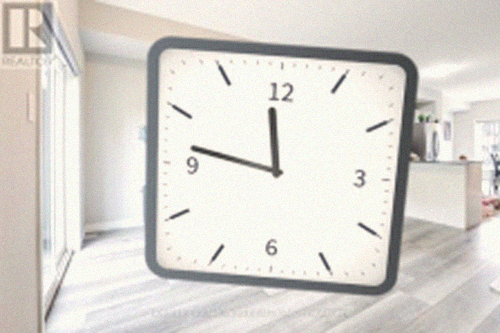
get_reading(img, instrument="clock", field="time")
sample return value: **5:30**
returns **11:47**
